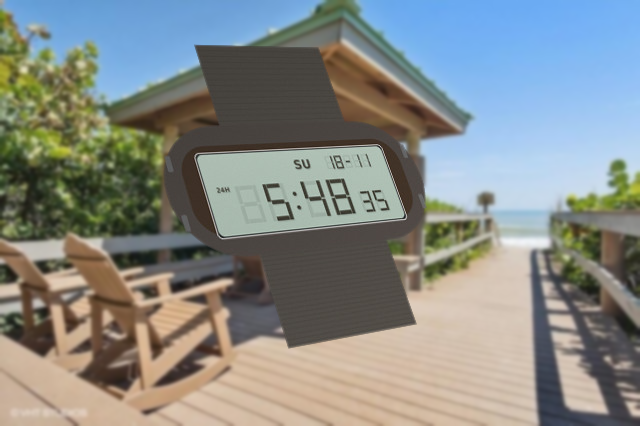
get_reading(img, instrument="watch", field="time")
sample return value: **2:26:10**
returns **5:48:35**
